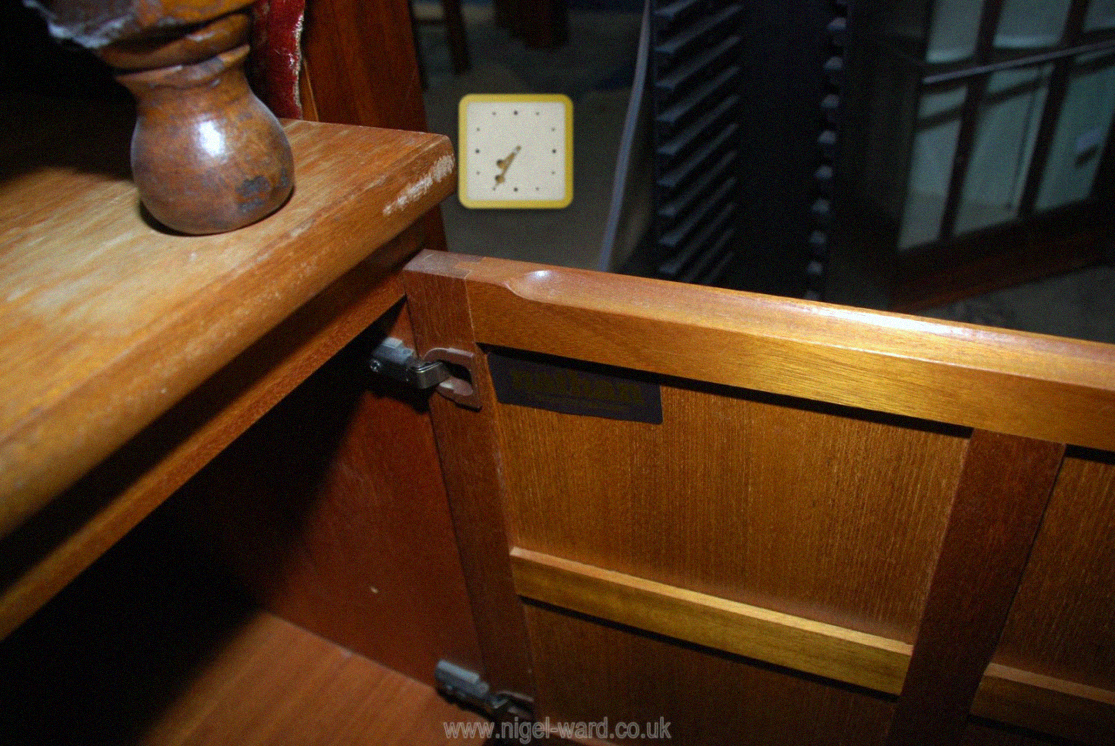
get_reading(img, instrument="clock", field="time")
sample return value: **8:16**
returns **7:35**
